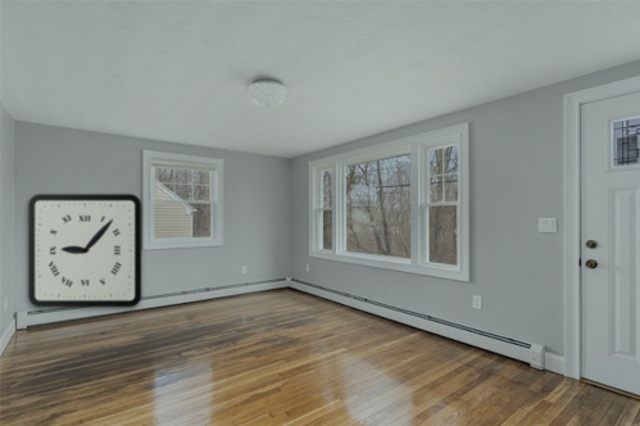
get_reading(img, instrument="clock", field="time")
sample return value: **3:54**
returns **9:07**
